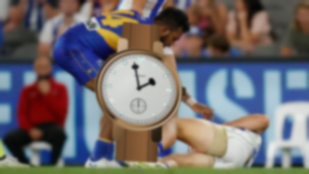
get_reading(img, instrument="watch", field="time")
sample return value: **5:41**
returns **1:58**
